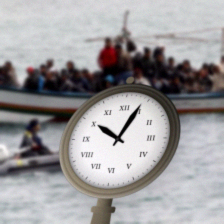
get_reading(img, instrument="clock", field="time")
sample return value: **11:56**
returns **10:04**
